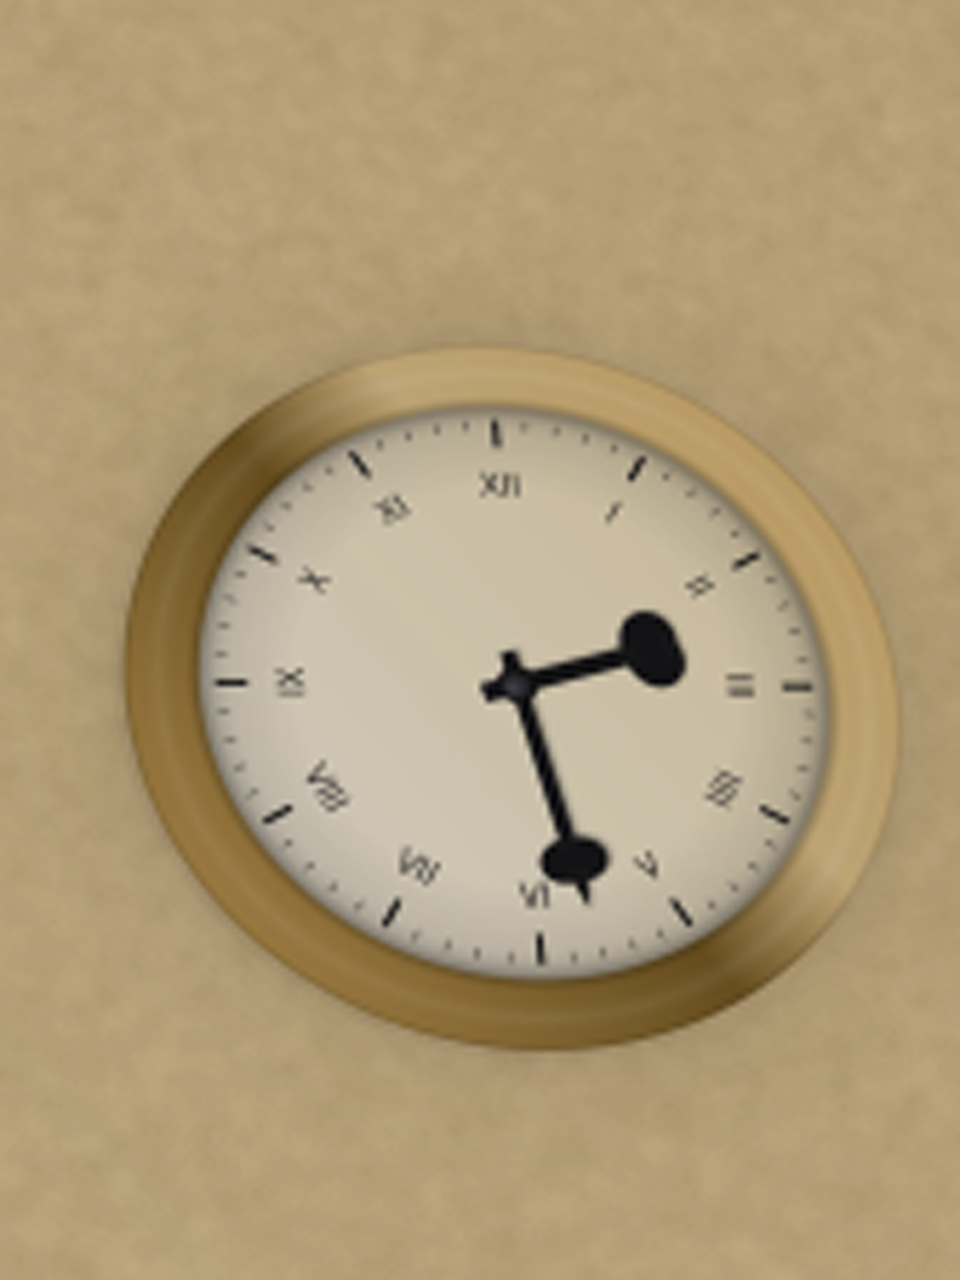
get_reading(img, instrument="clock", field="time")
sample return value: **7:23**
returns **2:28**
